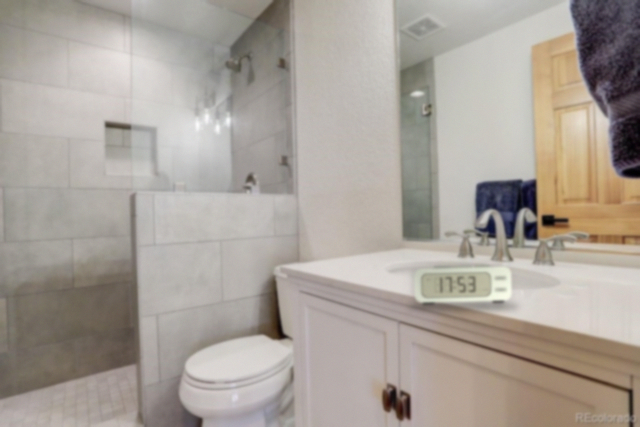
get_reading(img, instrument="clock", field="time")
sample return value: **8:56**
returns **17:53**
